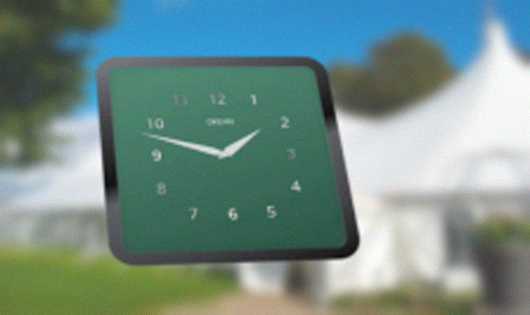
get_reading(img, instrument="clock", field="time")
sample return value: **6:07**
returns **1:48**
